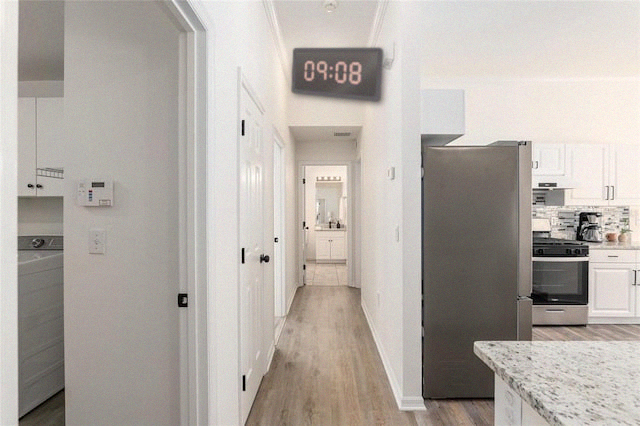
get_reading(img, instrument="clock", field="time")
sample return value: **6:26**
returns **9:08**
